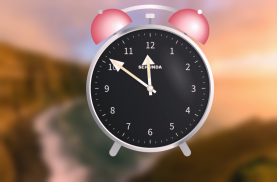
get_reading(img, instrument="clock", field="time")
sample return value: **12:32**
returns **11:51**
